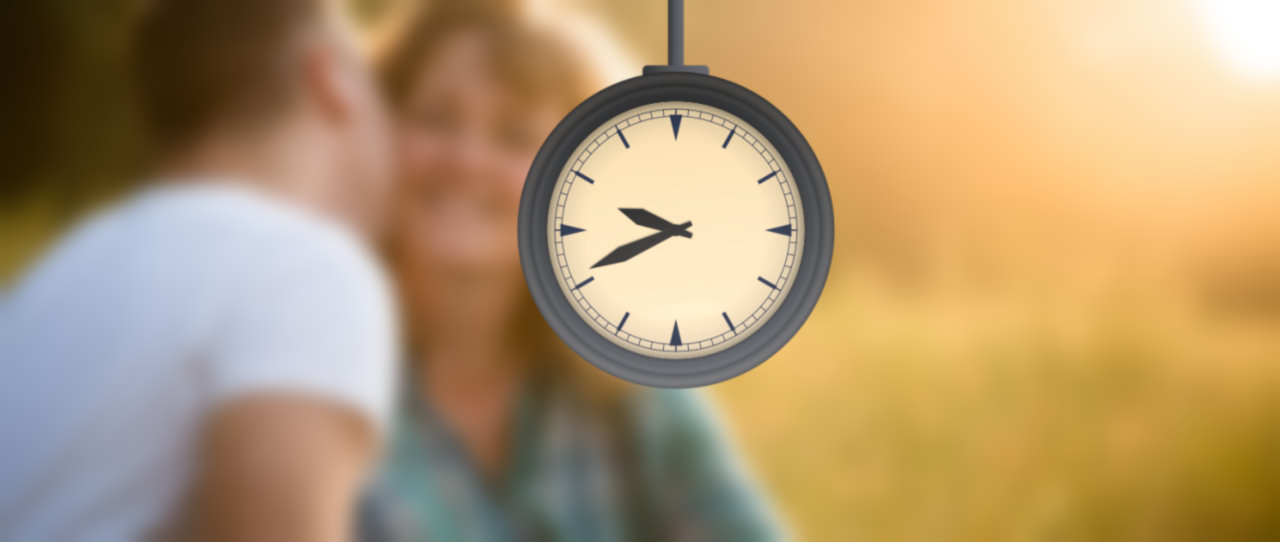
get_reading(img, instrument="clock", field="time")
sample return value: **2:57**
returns **9:41**
